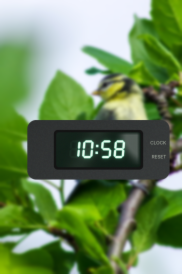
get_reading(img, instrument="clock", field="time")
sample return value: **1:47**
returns **10:58**
